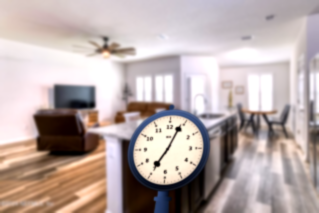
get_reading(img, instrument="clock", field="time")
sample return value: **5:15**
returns **7:04**
